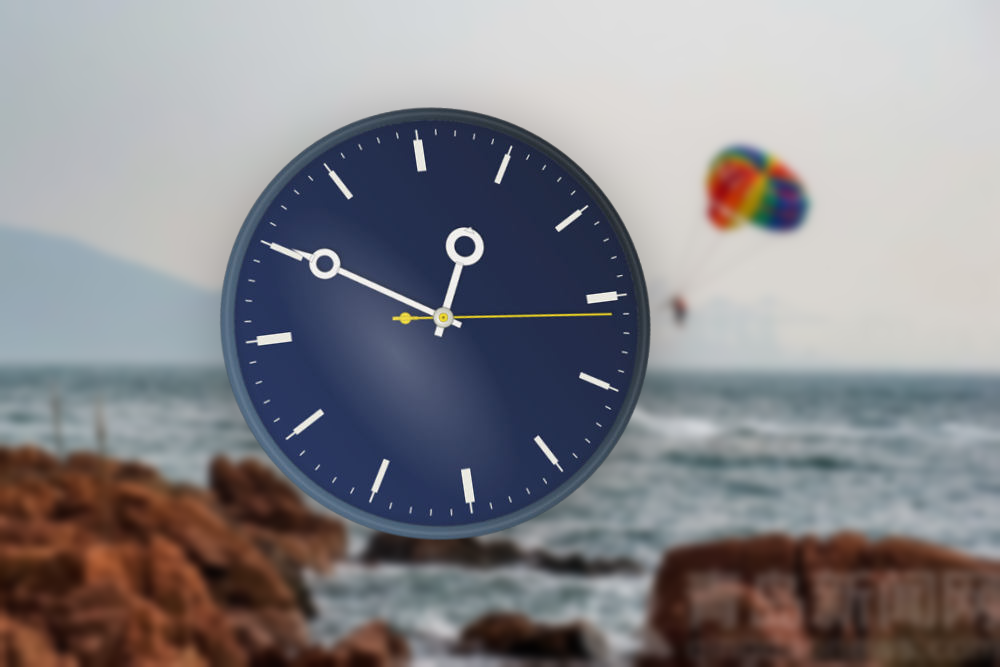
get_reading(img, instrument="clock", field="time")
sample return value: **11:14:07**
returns **12:50:16**
